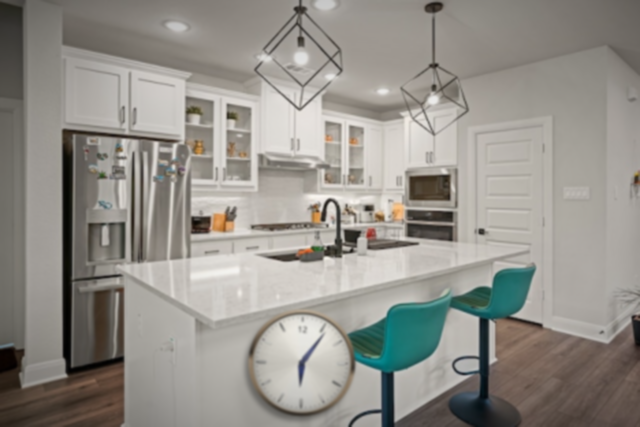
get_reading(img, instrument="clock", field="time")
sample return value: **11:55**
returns **6:06**
